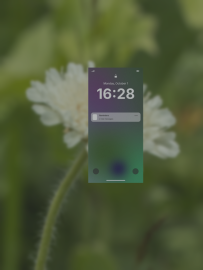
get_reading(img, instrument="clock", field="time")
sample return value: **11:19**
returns **16:28**
